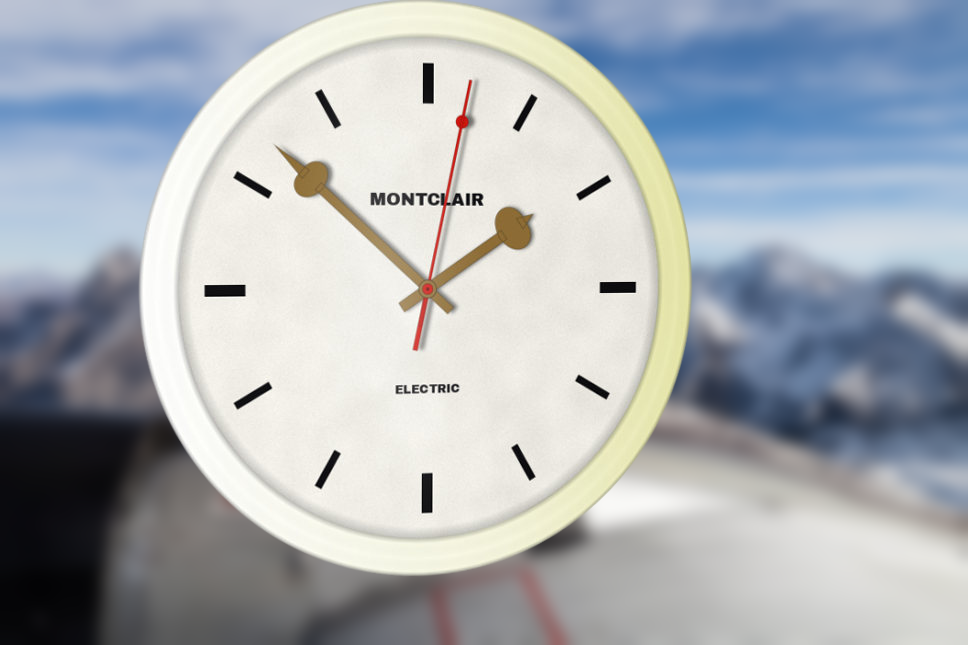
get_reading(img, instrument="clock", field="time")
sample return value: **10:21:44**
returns **1:52:02**
